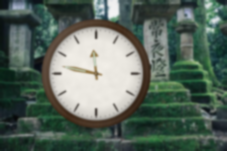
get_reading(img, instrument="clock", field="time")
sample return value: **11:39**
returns **11:47**
